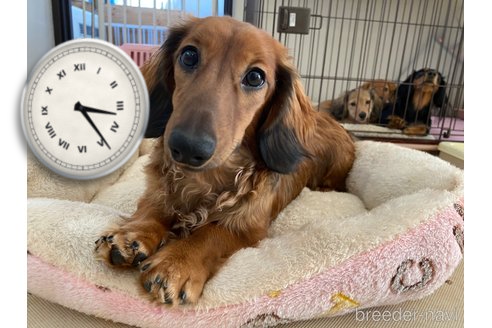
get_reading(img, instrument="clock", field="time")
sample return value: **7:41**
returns **3:24**
